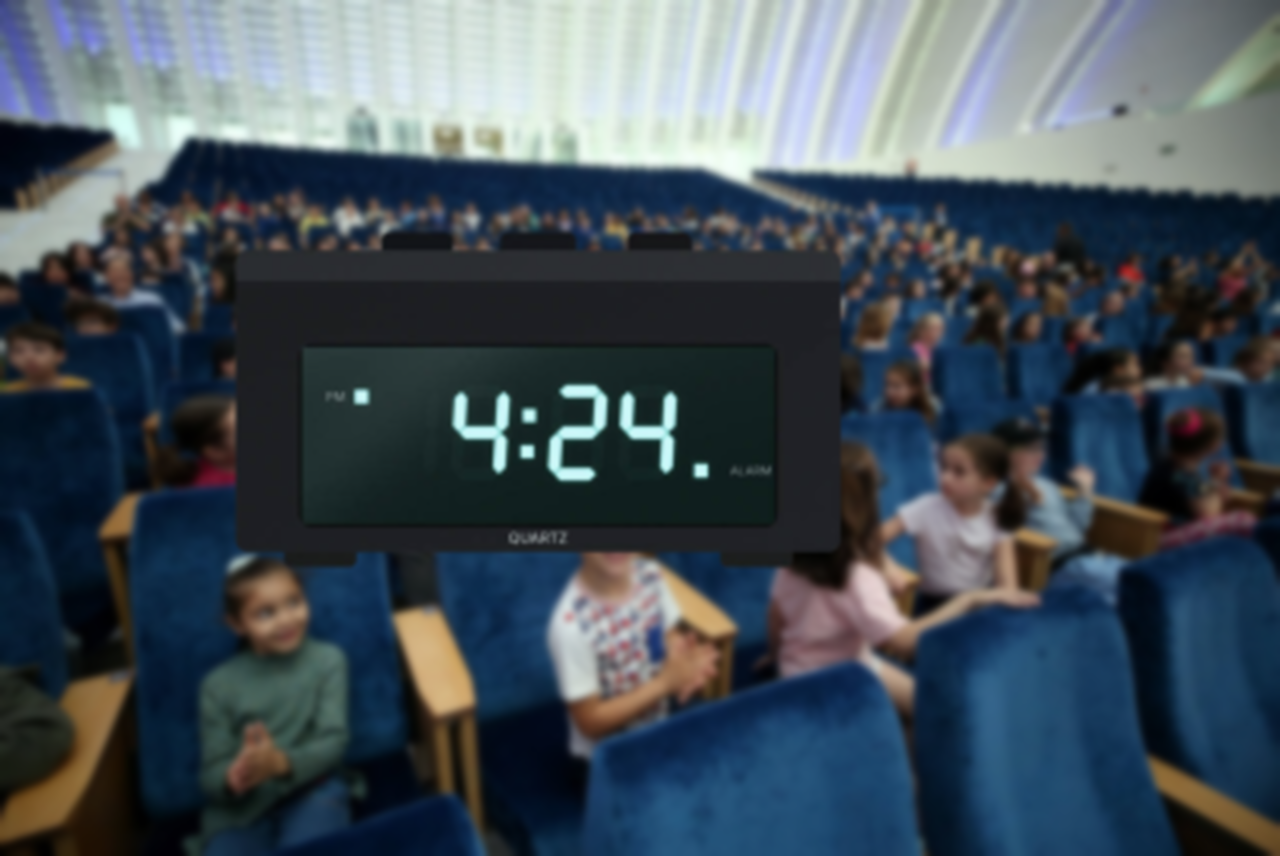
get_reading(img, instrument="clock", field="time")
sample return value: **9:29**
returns **4:24**
